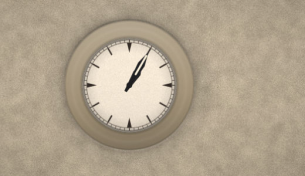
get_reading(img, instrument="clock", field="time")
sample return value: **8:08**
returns **1:05**
